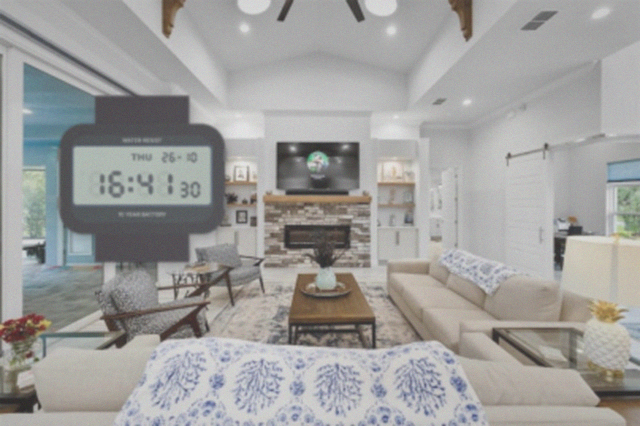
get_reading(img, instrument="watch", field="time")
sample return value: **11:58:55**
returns **16:41:30**
